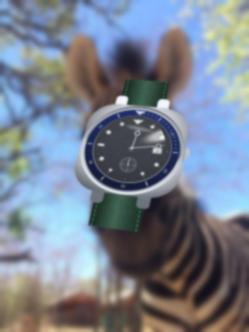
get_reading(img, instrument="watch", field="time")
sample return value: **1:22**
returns **12:13**
